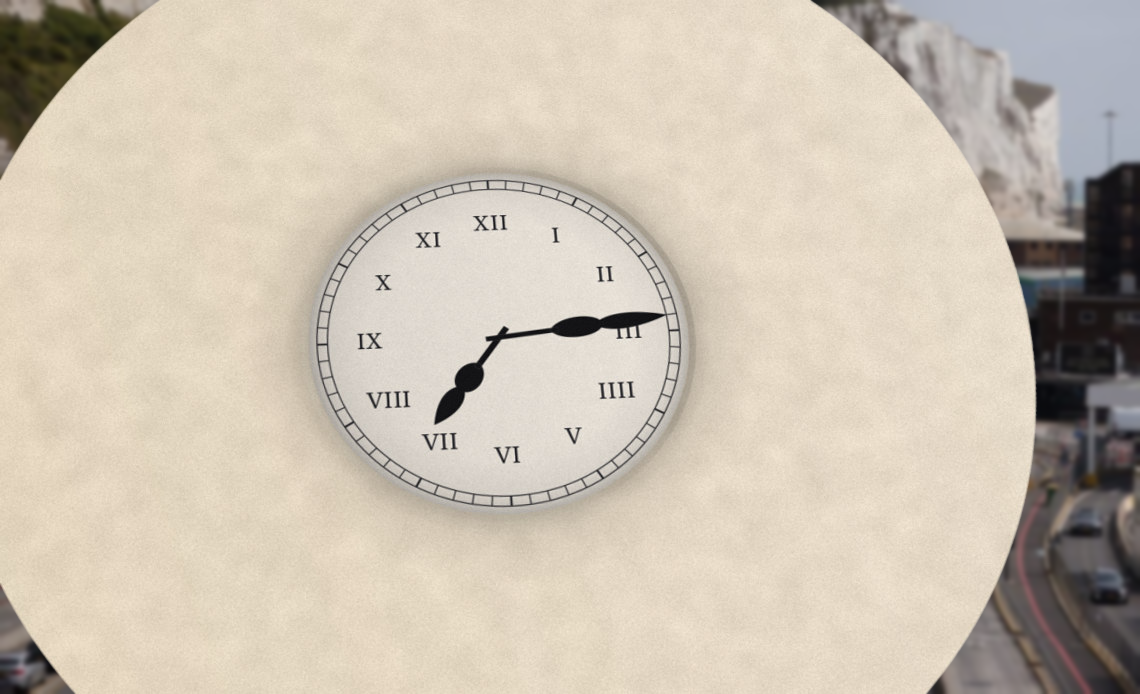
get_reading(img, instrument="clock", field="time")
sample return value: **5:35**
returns **7:14**
